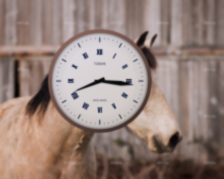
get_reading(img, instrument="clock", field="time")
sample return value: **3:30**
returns **8:16**
